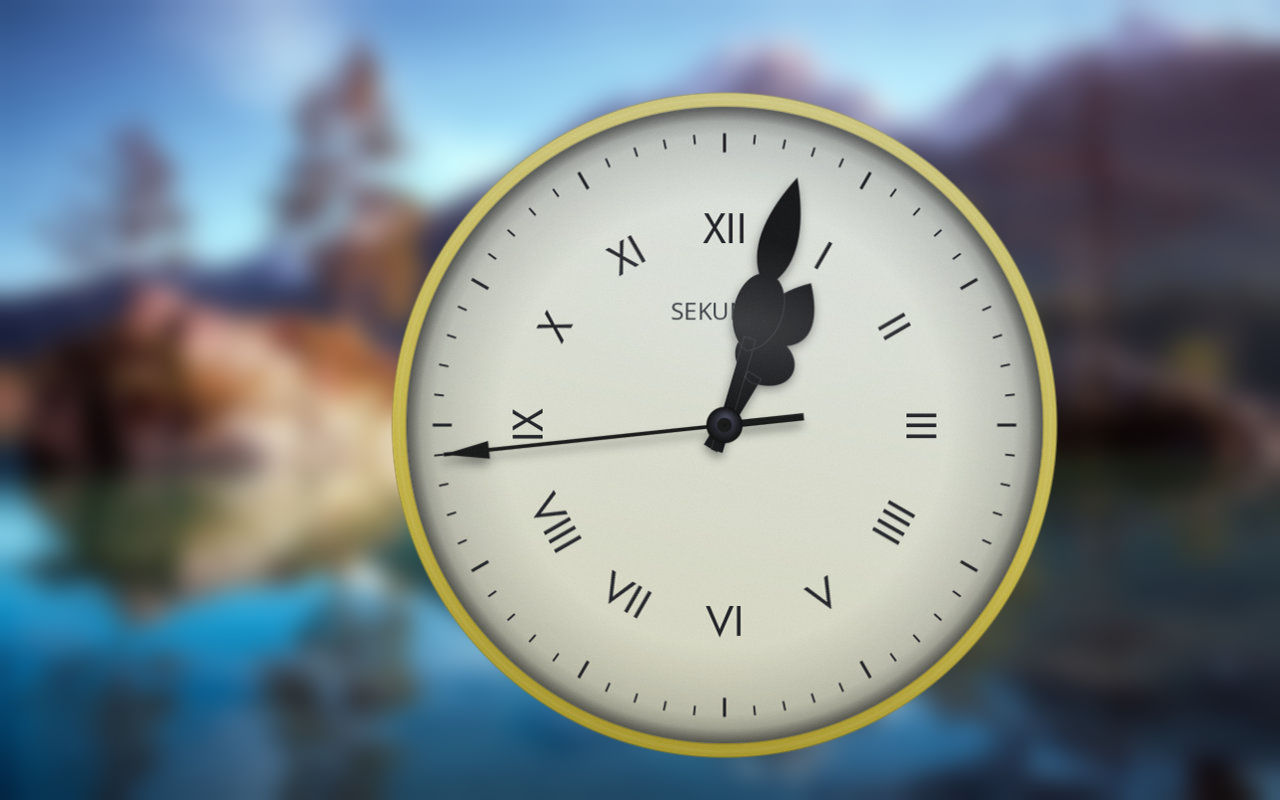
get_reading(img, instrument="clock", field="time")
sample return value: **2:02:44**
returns **1:02:44**
